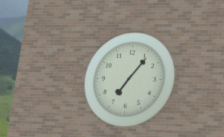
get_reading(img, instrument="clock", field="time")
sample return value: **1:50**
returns **7:06**
